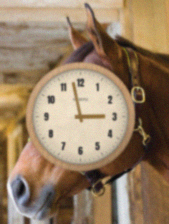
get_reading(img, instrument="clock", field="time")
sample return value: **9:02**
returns **2:58**
